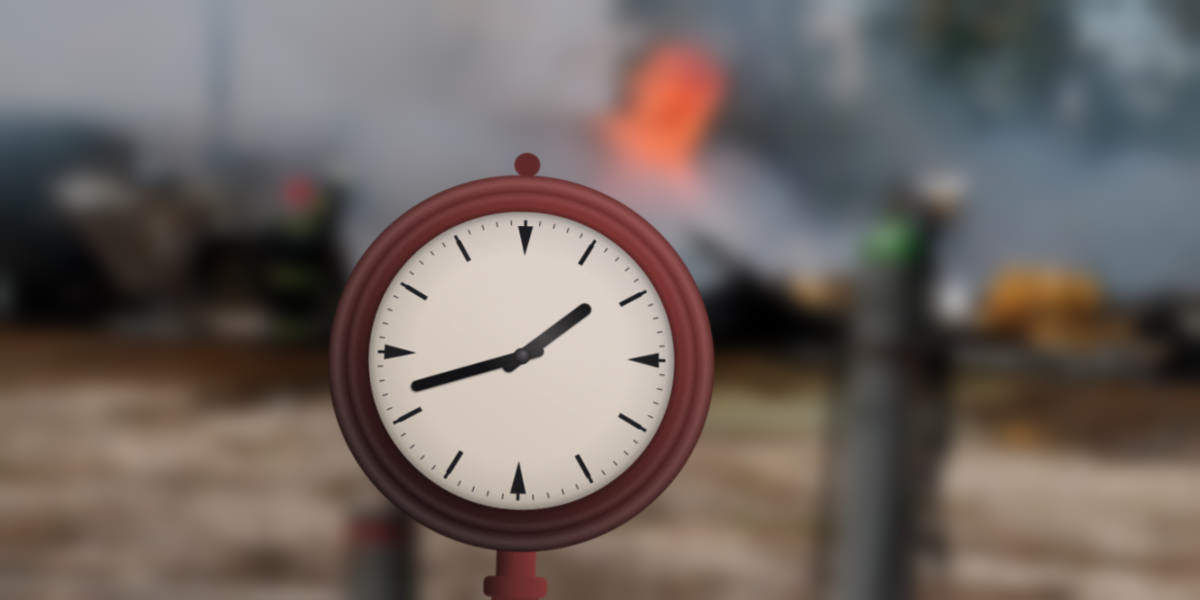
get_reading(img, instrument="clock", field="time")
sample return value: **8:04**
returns **1:42**
